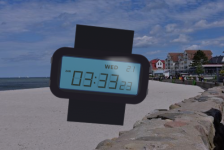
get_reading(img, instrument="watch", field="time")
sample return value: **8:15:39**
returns **3:33:23**
